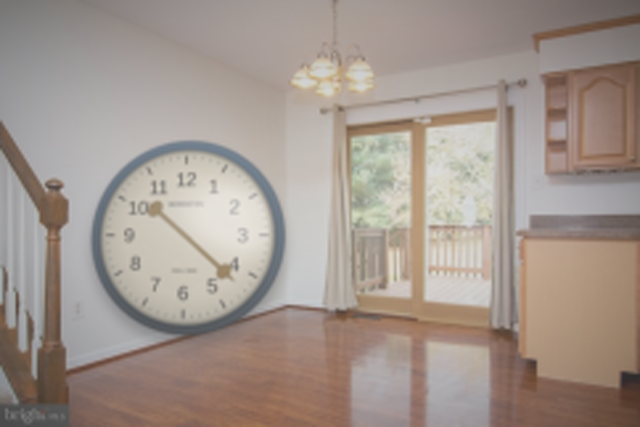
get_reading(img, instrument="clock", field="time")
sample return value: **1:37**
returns **10:22**
